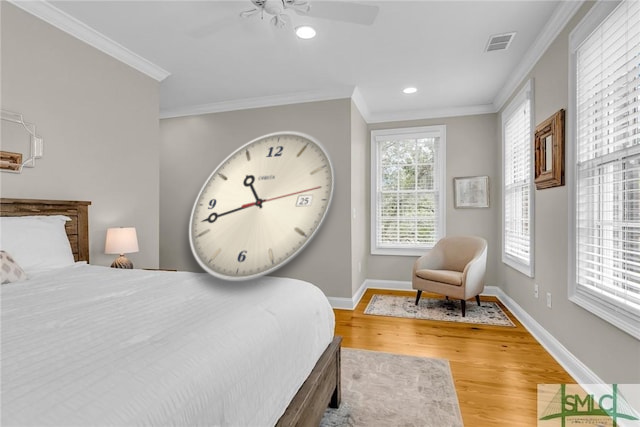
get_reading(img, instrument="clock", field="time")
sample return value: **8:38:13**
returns **10:42:13**
